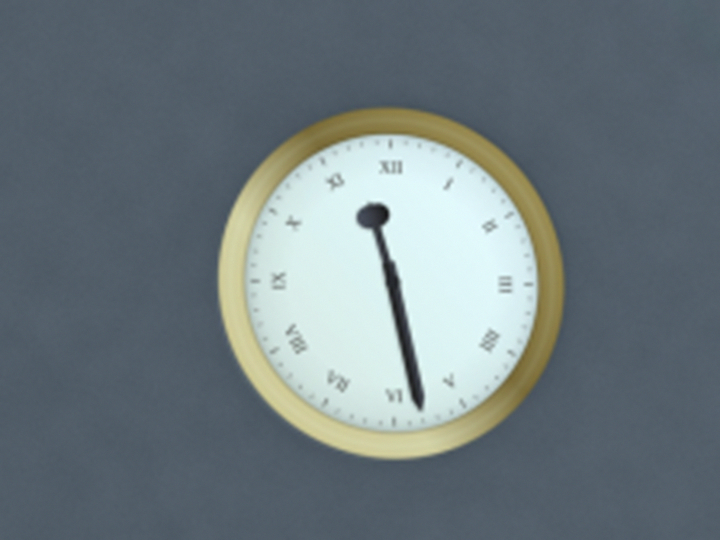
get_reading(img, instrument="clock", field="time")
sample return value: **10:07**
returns **11:28**
